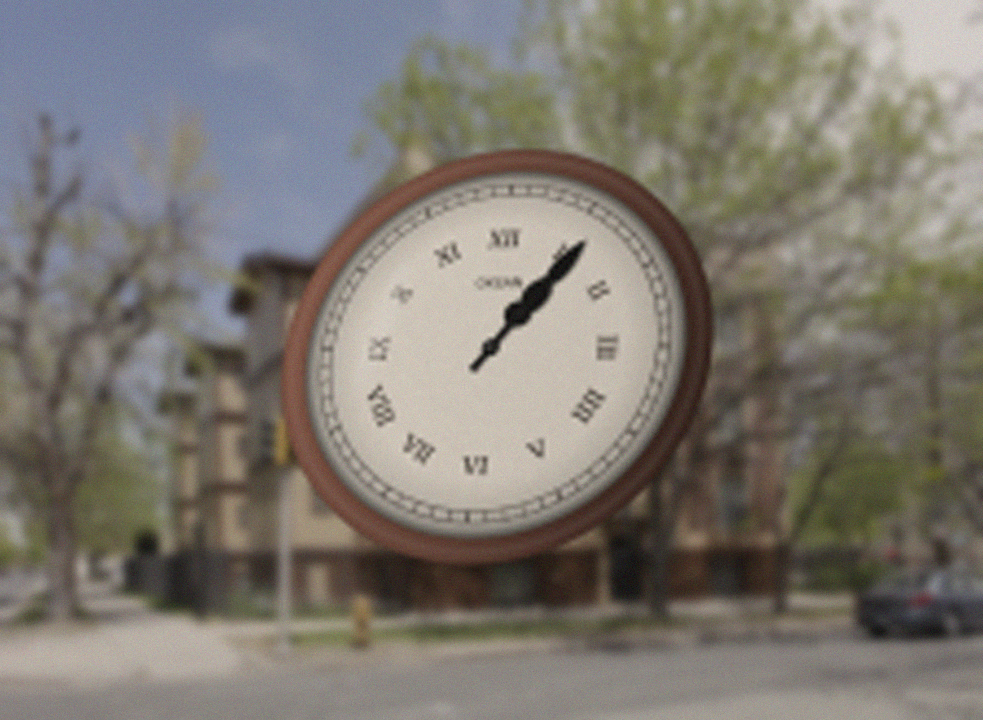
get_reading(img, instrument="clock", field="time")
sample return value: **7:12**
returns **1:06**
